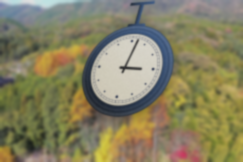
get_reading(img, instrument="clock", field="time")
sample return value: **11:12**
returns **3:02**
